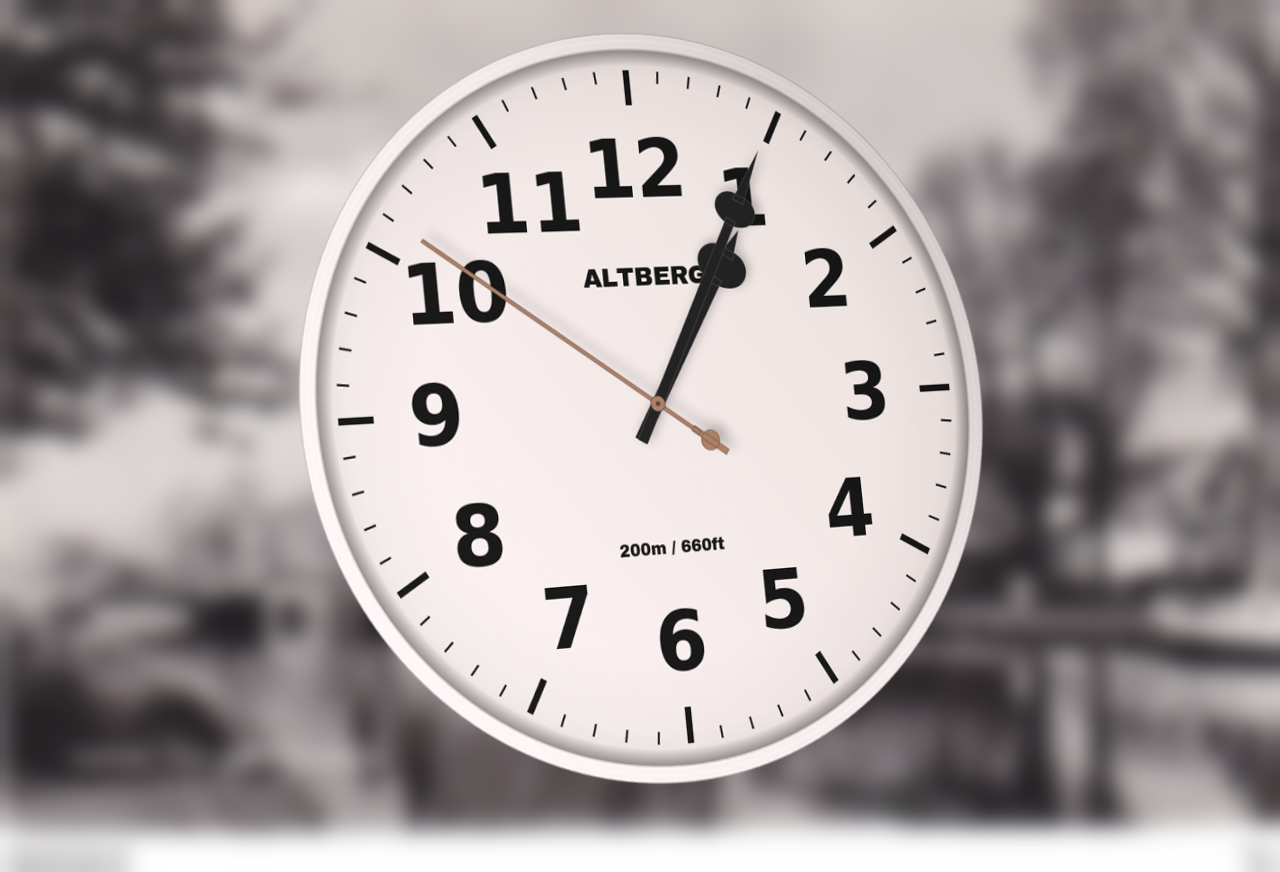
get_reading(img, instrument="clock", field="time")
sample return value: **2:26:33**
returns **1:04:51**
